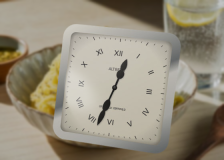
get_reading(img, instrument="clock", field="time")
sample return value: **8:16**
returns **12:33**
